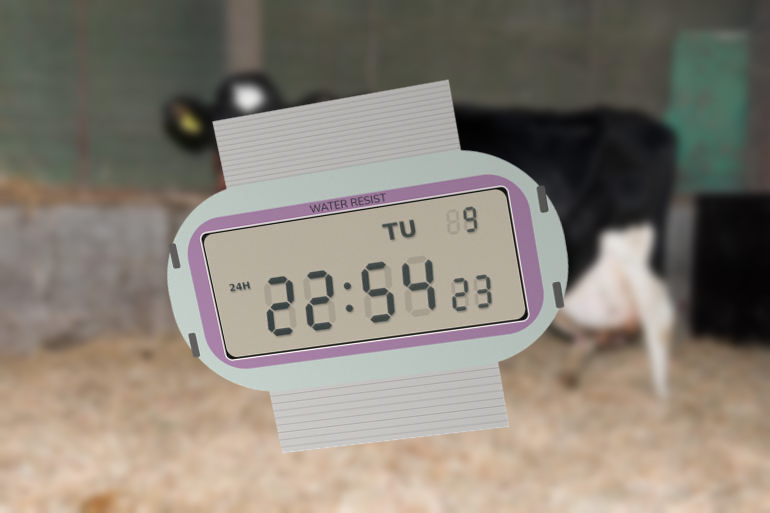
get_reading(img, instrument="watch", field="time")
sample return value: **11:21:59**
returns **22:54:23**
